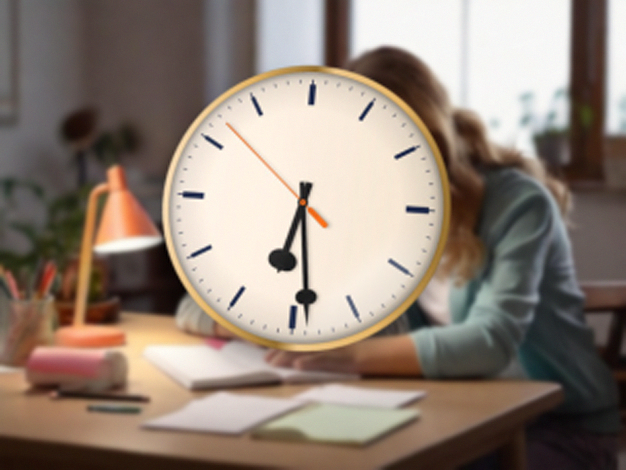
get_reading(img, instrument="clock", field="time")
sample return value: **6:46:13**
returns **6:28:52**
